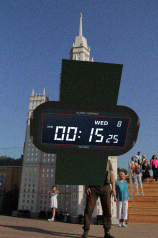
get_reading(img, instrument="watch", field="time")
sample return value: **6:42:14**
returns **0:15:25**
